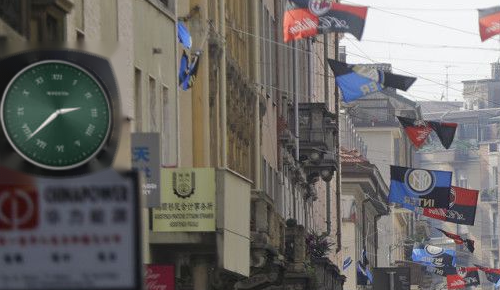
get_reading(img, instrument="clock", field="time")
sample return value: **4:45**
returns **2:38**
